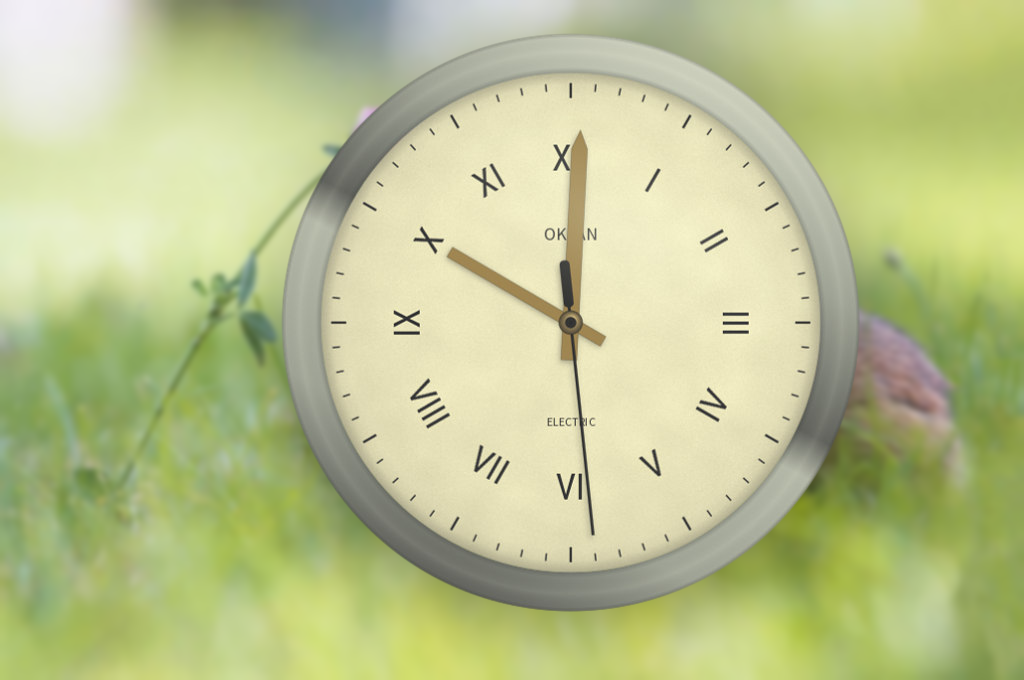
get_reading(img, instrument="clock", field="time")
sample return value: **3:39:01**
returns **10:00:29**
